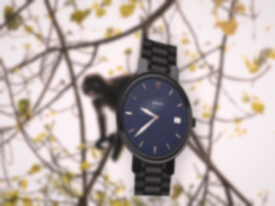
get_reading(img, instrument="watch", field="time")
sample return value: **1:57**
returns **9:38**
